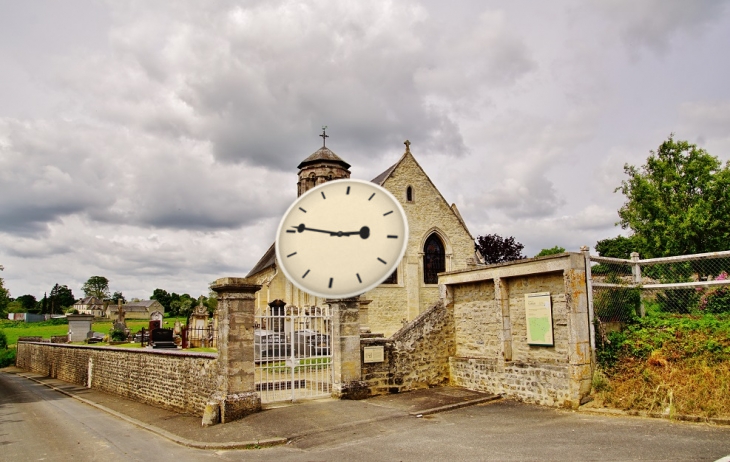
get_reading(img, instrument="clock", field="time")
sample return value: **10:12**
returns **2:46**
